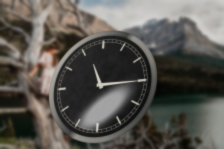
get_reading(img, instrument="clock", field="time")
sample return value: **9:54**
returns **11:15**
